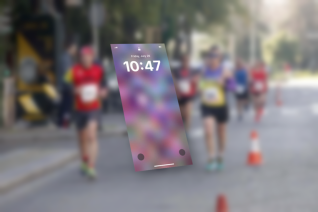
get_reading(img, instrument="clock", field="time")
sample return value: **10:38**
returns **10:47**
